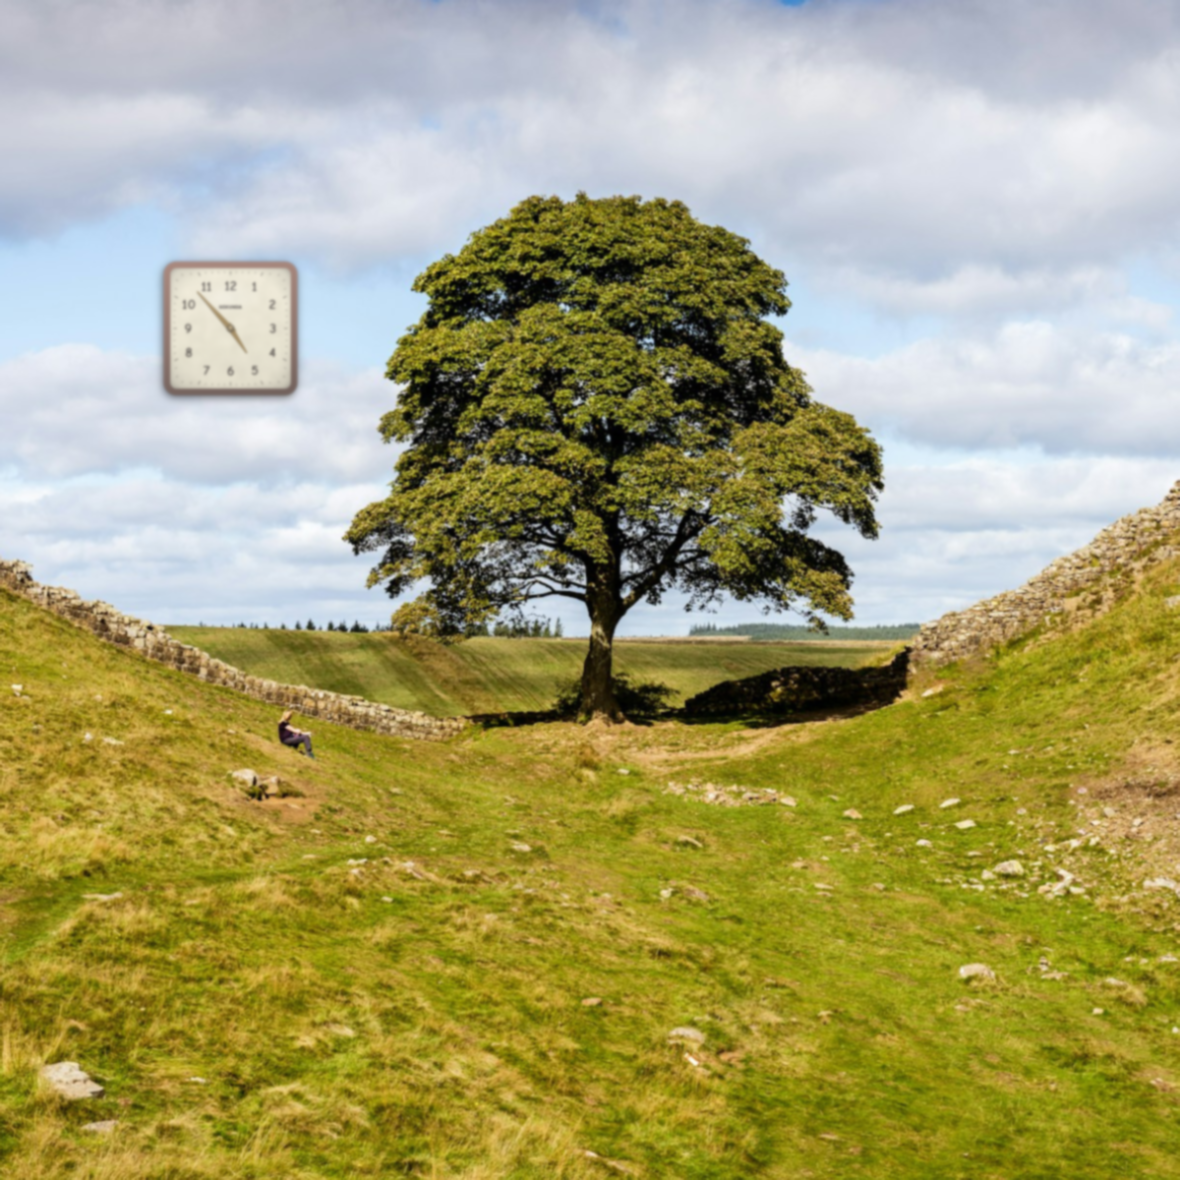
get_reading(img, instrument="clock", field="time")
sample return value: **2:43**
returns **4:53**
